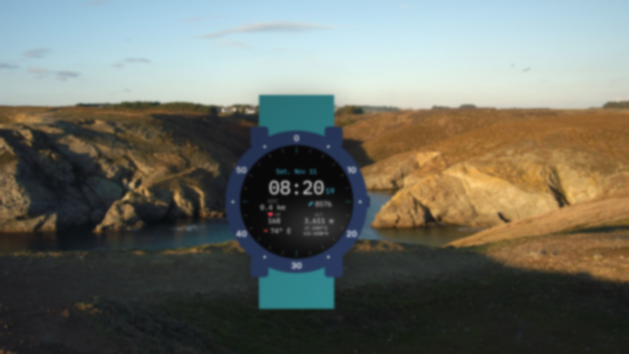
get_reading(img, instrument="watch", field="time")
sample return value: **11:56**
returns **8:20**
